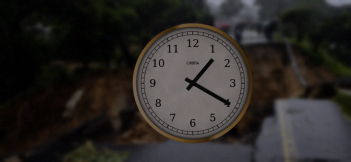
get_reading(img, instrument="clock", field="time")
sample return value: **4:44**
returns **1:20**
